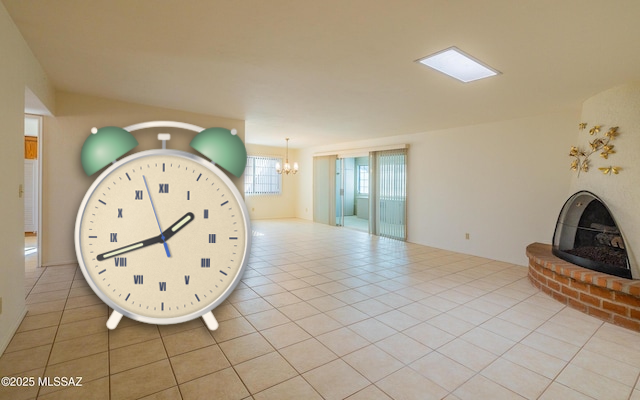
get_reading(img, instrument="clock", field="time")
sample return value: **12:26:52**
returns **1:41:57**
